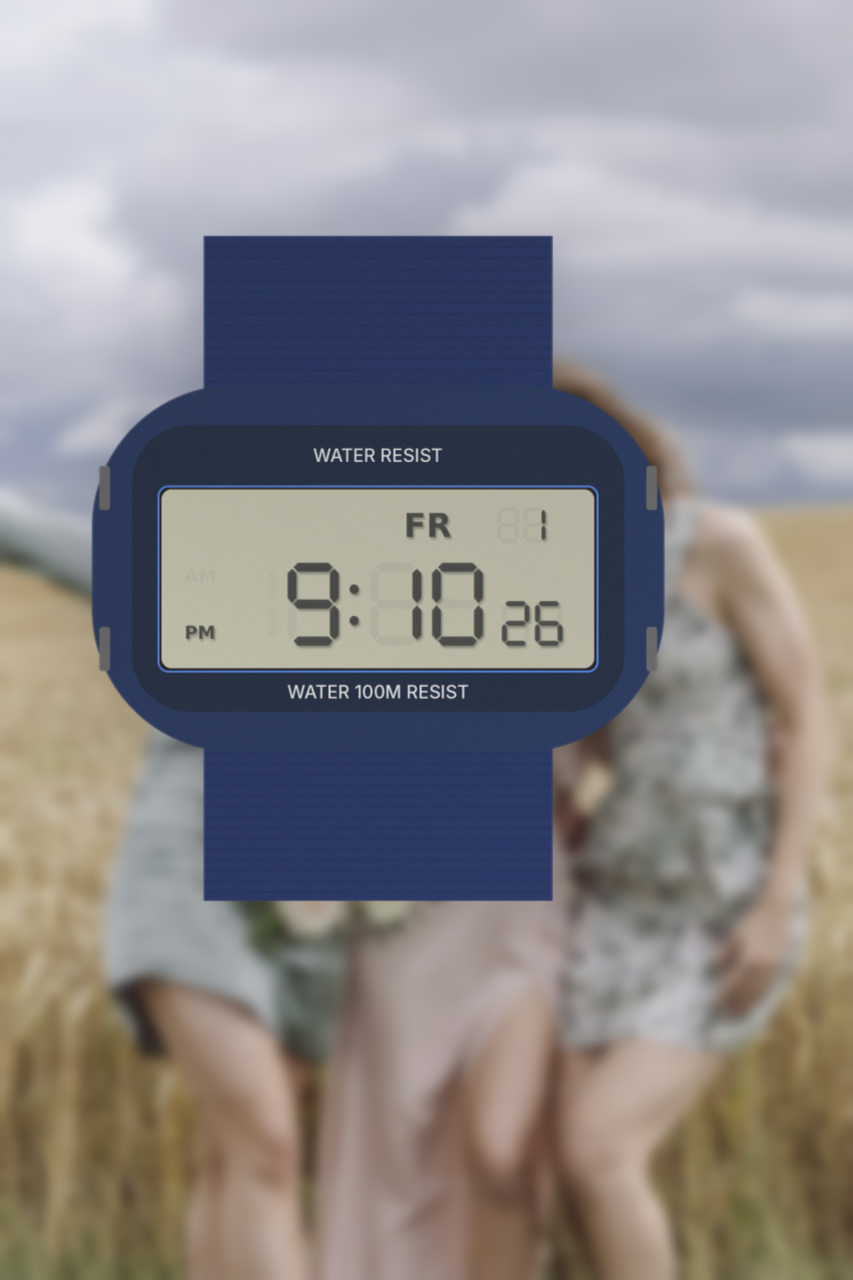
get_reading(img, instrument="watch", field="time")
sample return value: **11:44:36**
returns **9:10:26**
